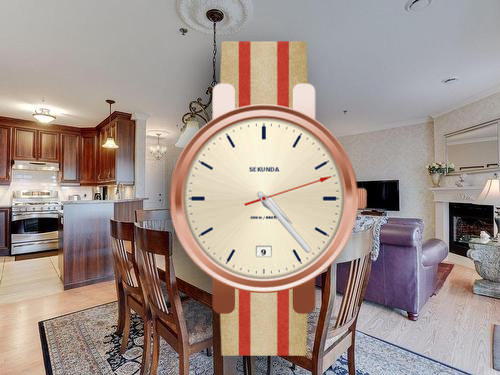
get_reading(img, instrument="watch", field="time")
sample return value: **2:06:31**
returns **4:23:12**
